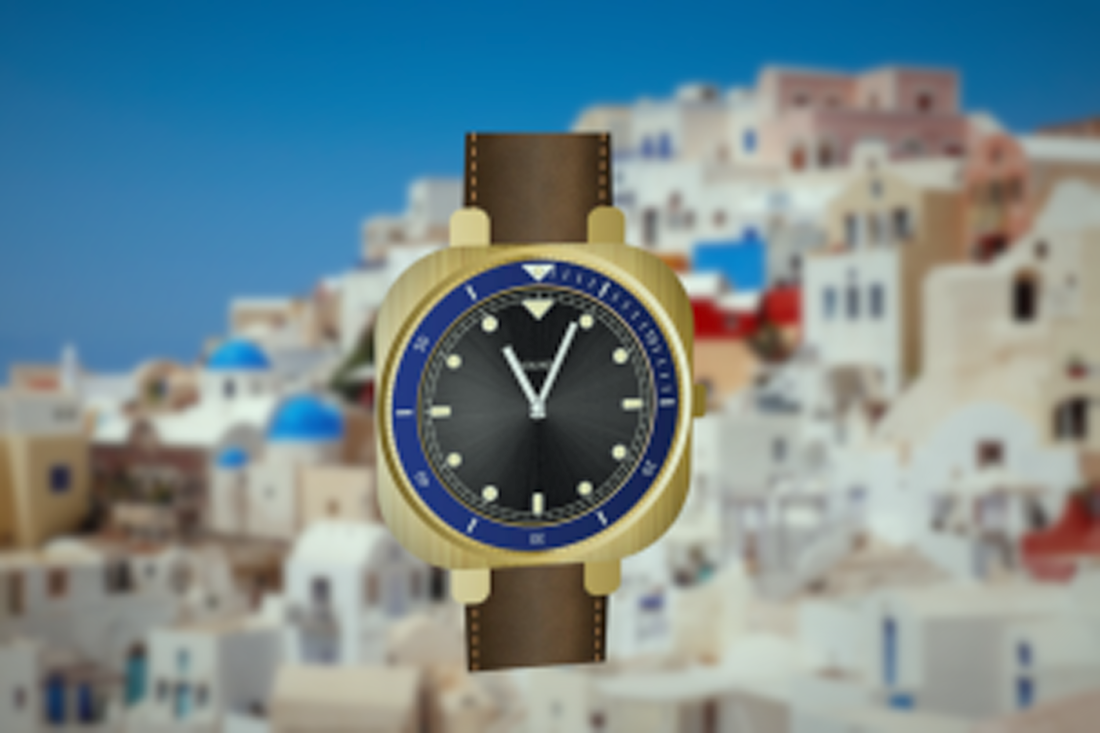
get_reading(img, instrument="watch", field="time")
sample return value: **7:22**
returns **11:04**
